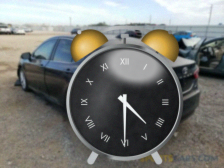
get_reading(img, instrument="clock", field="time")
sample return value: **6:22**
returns **4:30**
